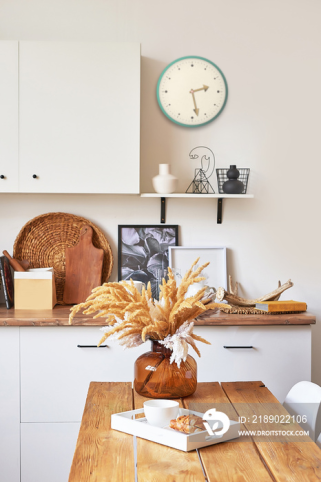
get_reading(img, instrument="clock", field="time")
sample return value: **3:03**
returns **2:28**
